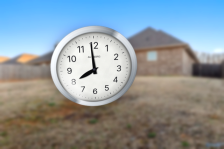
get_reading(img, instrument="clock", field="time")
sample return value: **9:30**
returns **7:59**
